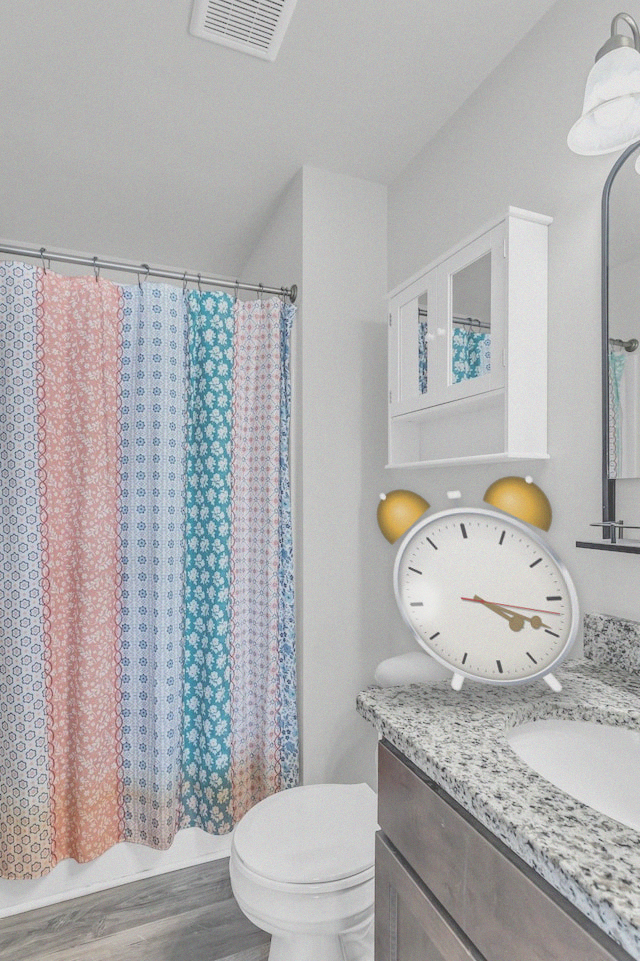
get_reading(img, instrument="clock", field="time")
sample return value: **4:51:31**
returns **4:19:17**
